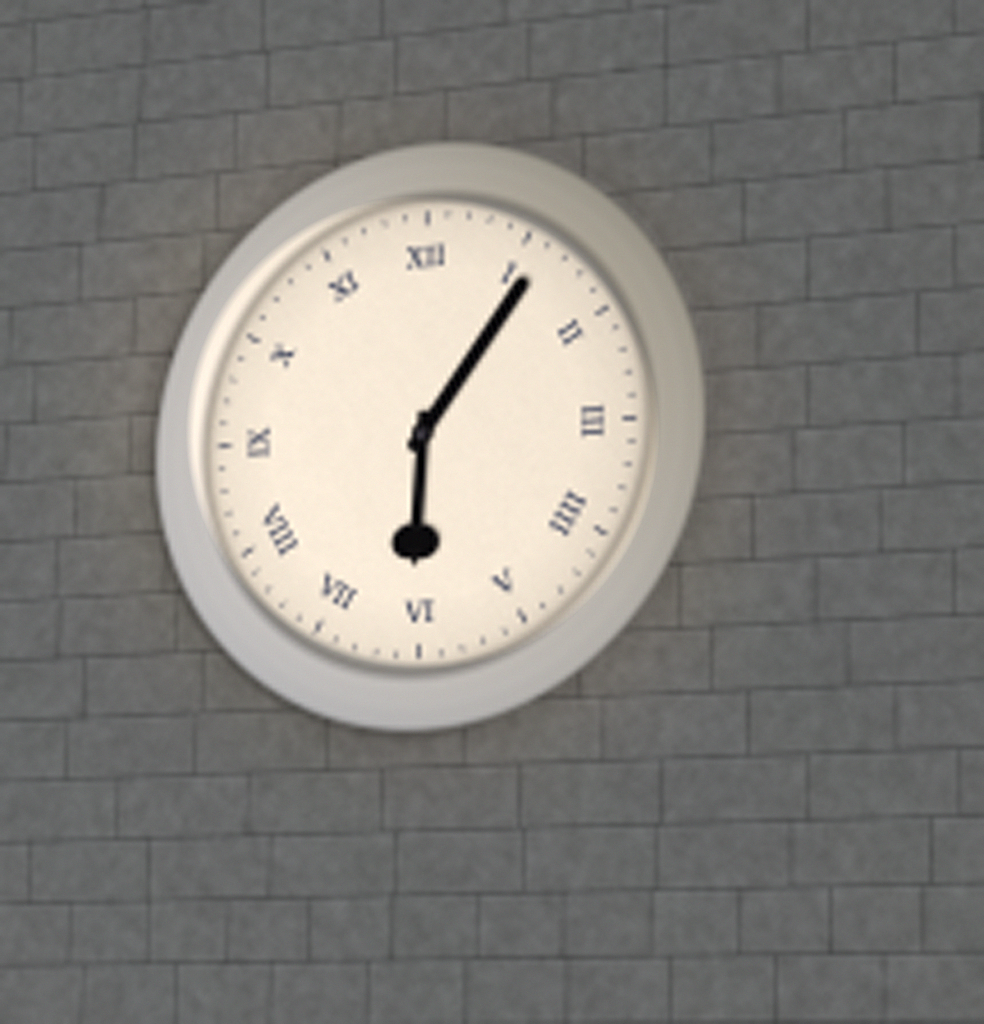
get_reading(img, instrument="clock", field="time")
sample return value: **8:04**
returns **6:06**
